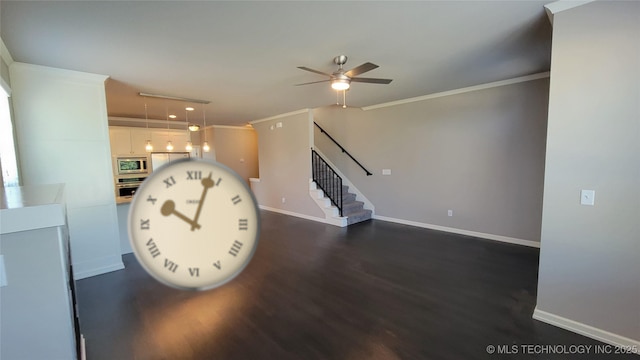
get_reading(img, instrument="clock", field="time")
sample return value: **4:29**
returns **10:03**
